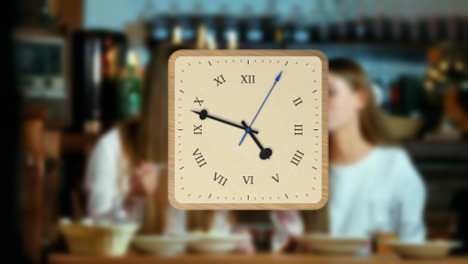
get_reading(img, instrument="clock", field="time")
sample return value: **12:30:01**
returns **4:48:05**
